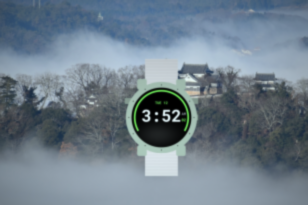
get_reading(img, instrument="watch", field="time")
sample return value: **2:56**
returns **3:52**
